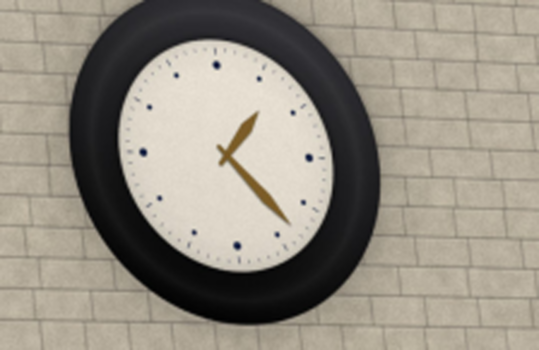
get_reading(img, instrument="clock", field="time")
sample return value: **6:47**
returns **1:23**
